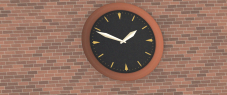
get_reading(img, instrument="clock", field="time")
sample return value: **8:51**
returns **1:49**
